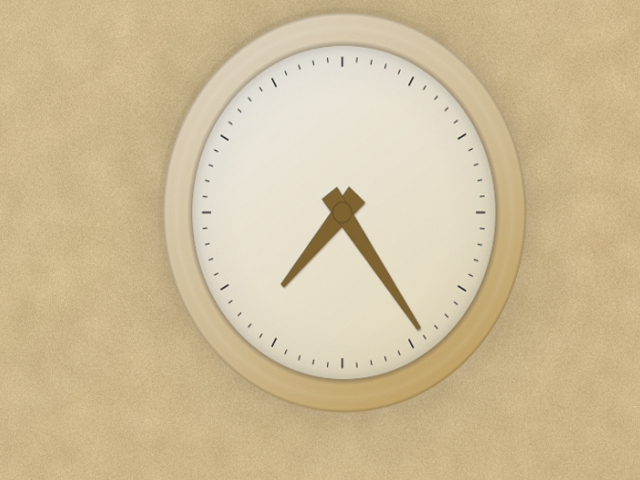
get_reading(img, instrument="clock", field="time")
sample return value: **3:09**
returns **7:24**
